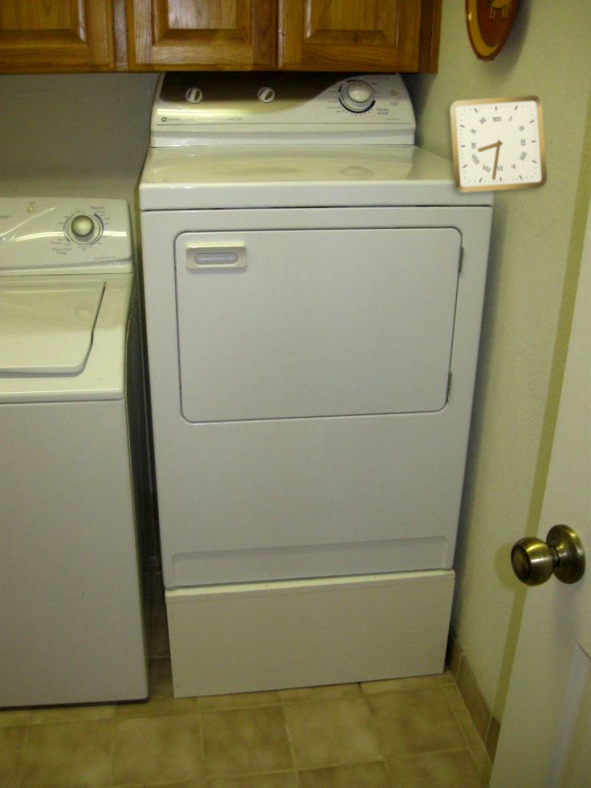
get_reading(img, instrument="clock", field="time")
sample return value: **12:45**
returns **8:32**
